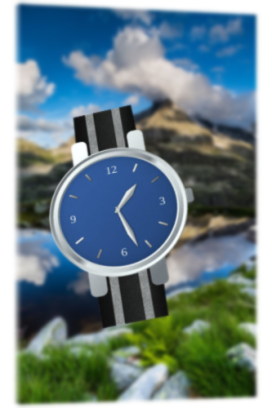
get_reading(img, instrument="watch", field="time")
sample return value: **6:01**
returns **1:27**
